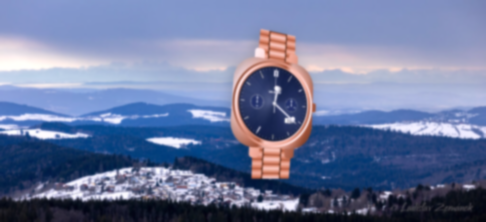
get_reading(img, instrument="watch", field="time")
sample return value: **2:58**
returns **12:21**
